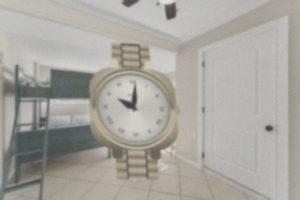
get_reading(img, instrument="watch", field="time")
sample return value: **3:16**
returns **10:01**
